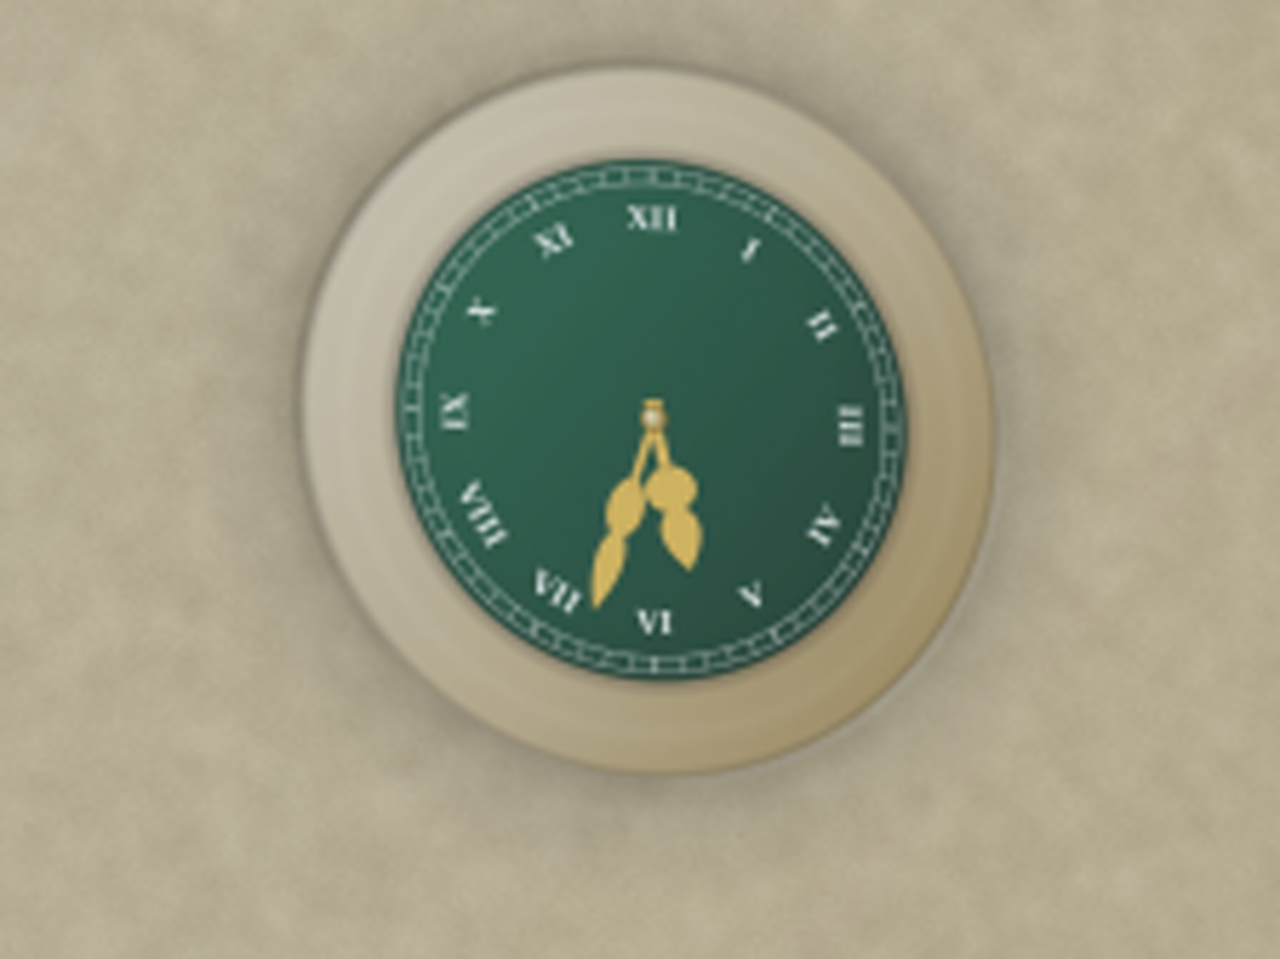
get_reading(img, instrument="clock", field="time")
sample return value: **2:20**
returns **5:33**
